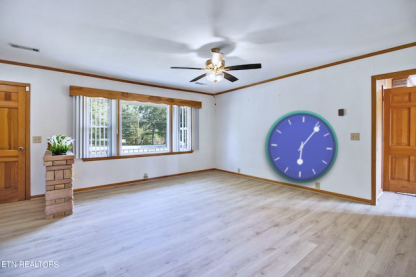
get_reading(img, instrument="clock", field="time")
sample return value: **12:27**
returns **6:06**
